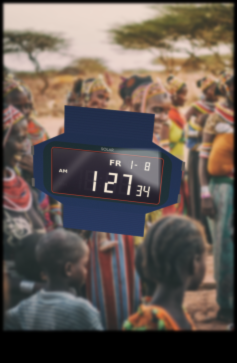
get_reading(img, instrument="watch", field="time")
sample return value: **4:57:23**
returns **1:27:34**
